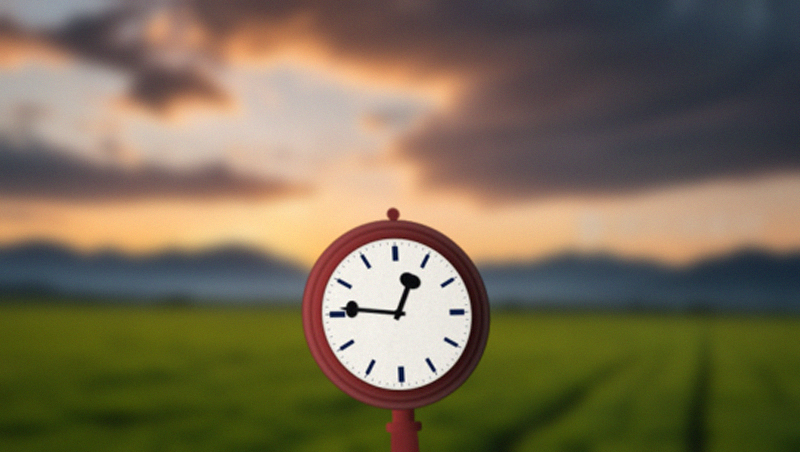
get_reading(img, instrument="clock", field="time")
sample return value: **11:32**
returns **12:46**
